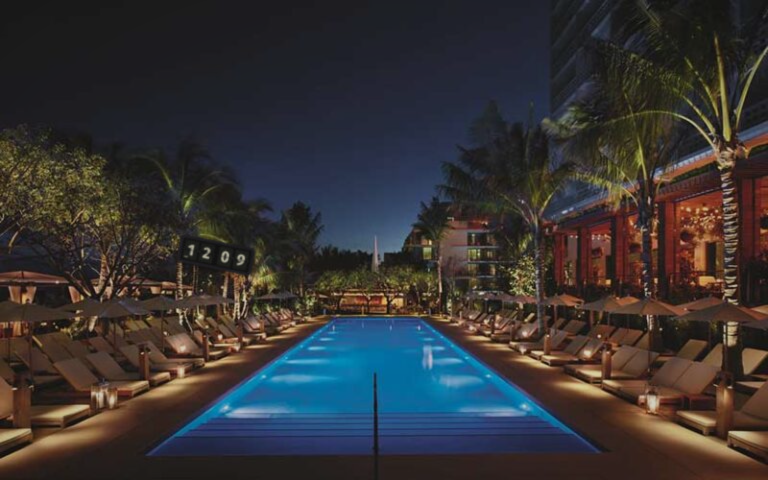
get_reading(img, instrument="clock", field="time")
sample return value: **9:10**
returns **12:09**
